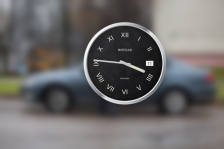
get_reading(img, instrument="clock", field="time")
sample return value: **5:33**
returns **3:46**
